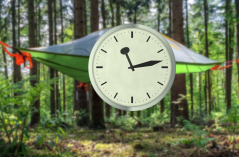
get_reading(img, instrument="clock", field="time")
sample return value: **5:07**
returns **11:13**
